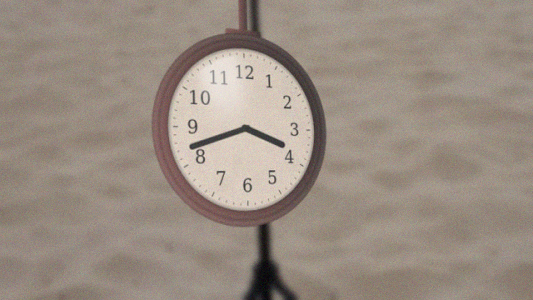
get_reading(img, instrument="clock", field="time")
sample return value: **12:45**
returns **3:42**
